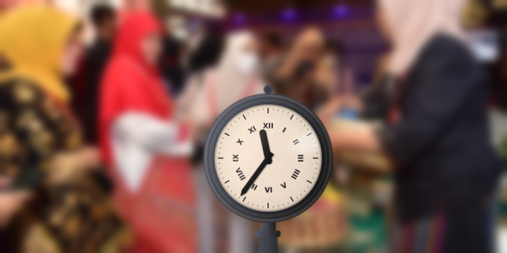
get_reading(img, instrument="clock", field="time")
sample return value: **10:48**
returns **11:36**
